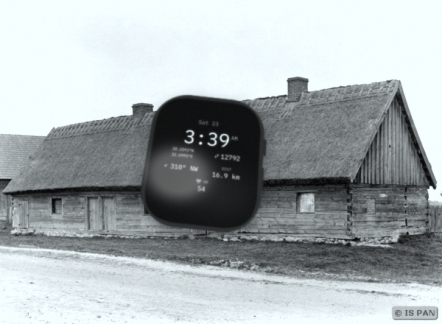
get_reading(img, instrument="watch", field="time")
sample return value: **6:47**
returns **3:39**
